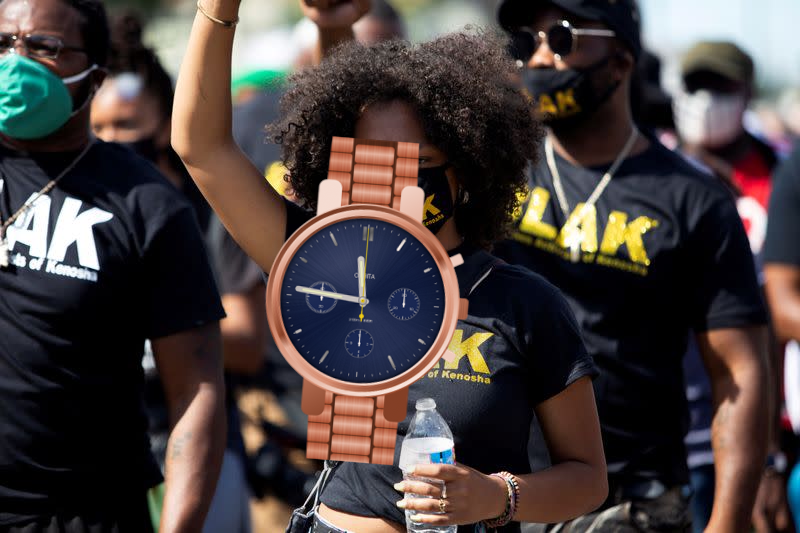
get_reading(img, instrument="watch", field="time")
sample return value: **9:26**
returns **11:46**
